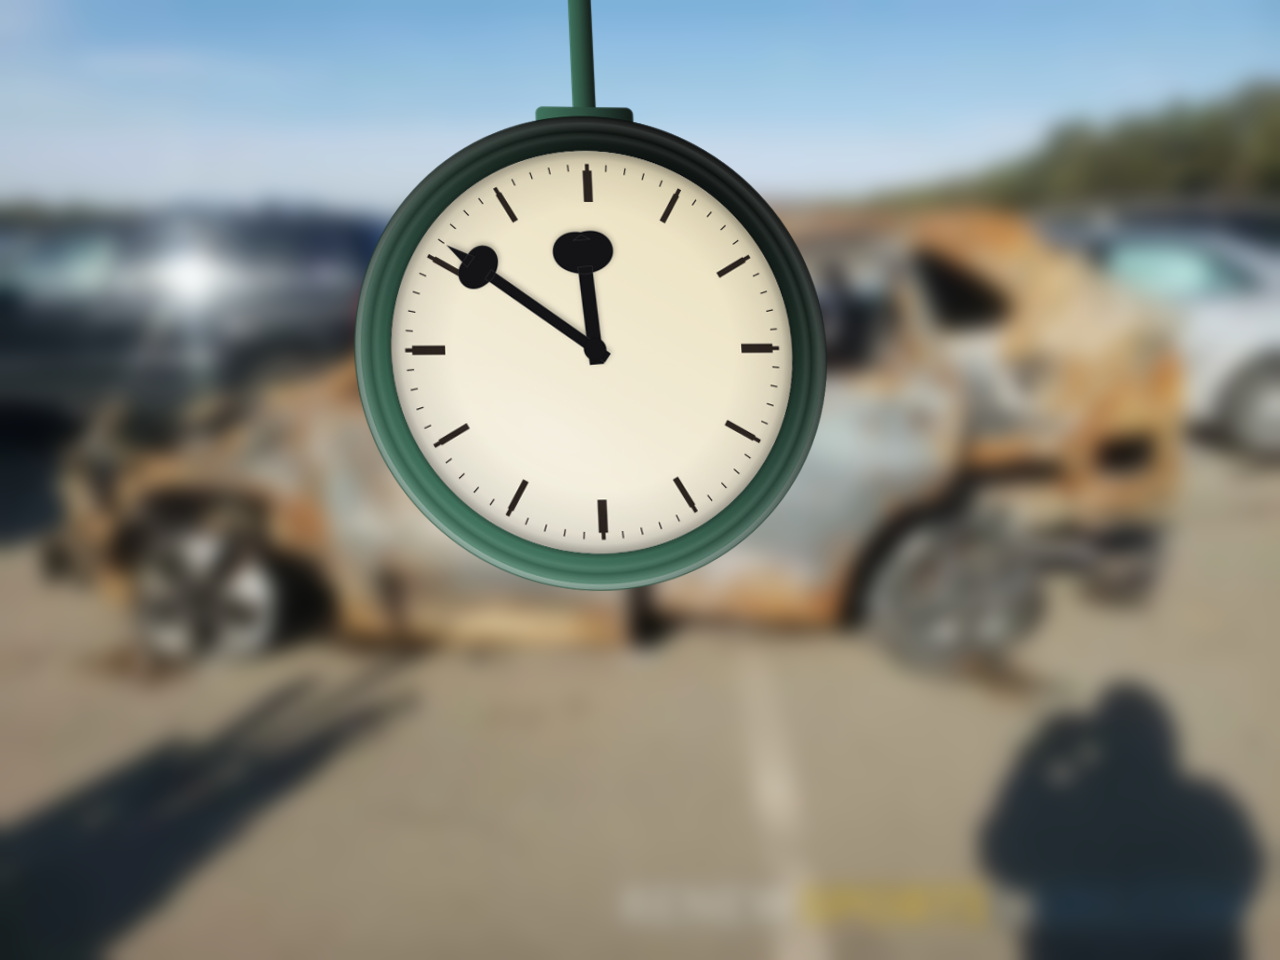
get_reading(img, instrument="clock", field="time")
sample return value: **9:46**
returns **11:51**
